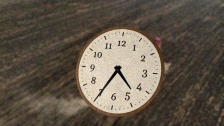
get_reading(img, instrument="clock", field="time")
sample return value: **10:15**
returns **4:35**
